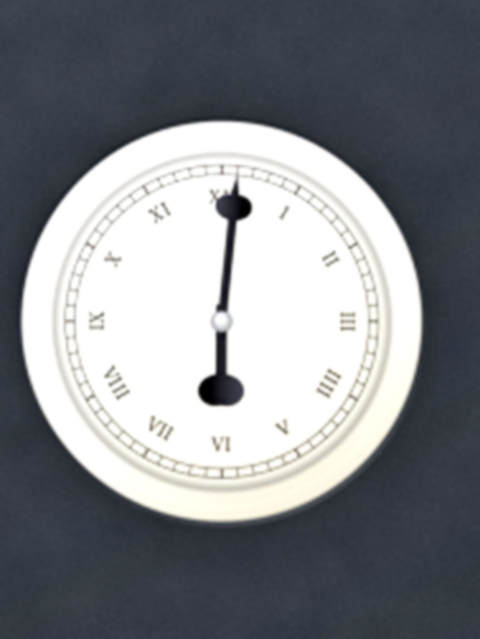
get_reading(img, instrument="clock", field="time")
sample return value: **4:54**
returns **6:01**
